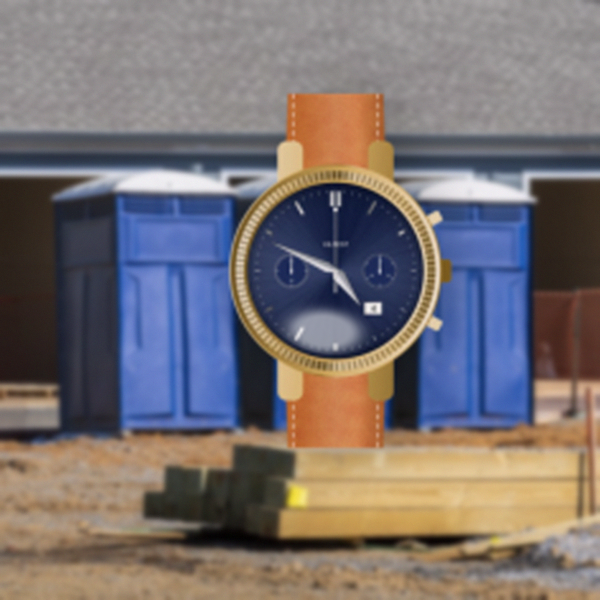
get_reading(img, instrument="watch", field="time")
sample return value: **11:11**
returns **4:49**
